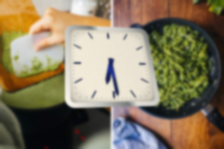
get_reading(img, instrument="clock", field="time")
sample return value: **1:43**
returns **6:29**
